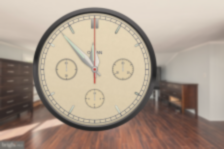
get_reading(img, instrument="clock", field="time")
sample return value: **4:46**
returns **11:53**
